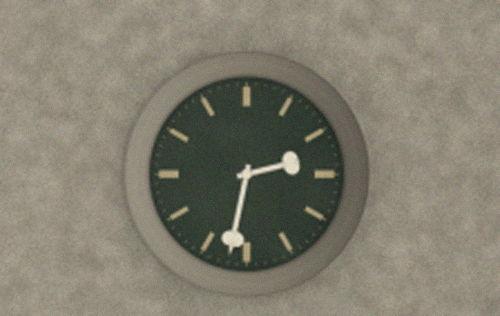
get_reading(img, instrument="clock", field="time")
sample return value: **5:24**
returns **2:32**
